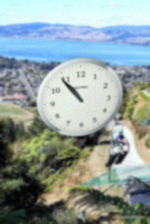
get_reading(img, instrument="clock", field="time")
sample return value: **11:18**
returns **10:54**
